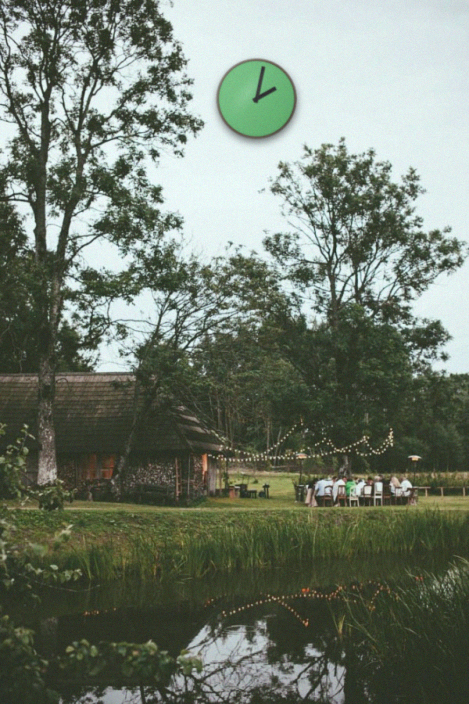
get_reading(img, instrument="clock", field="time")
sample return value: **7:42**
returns **2:02**
